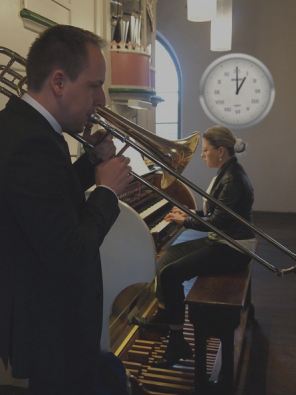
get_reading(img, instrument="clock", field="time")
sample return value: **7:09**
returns **1:00**
